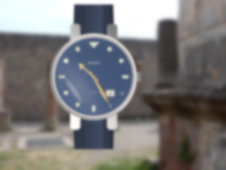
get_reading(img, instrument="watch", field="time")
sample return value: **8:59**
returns **10:25**
